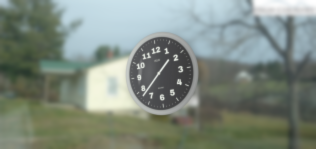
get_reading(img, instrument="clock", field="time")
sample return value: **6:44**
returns **1:38**
